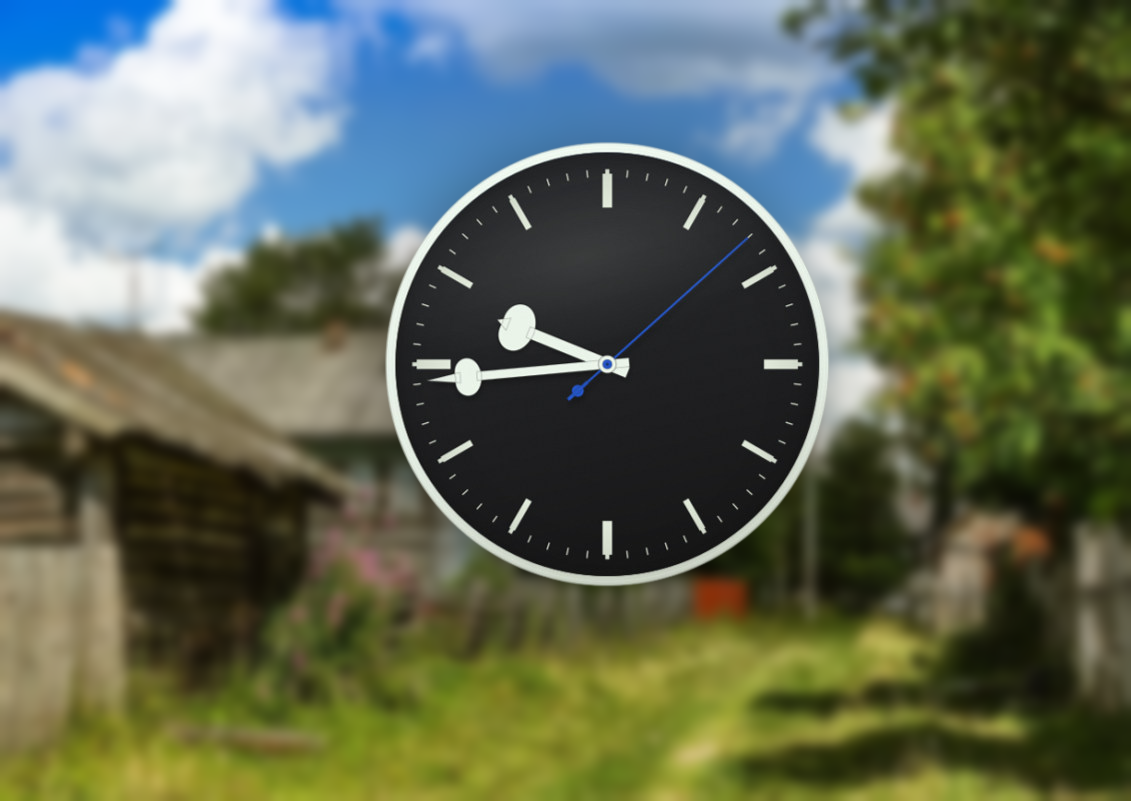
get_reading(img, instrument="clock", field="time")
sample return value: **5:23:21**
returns **9:44:08**
